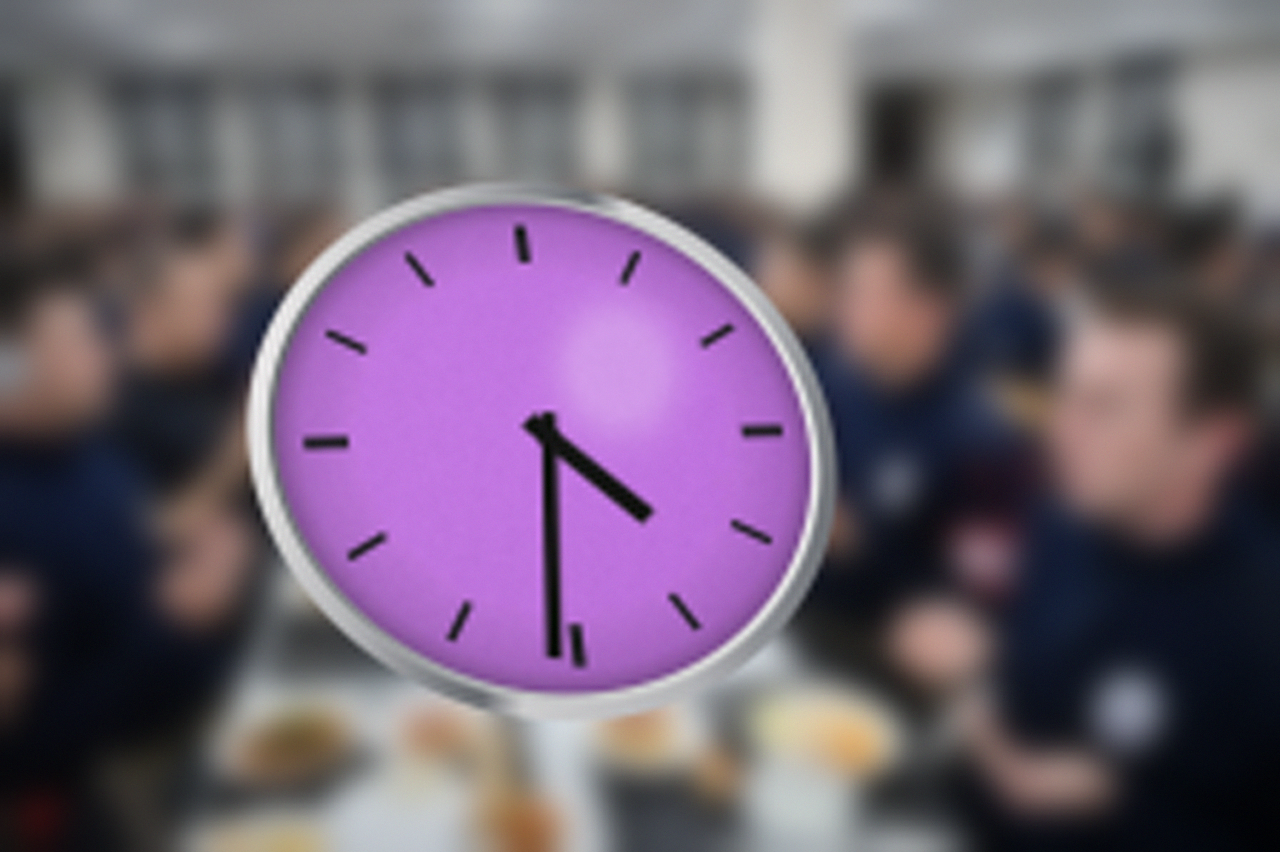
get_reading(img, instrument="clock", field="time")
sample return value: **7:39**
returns **4:31**
